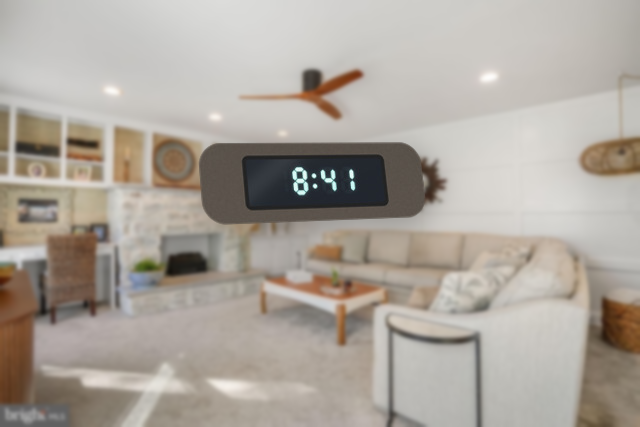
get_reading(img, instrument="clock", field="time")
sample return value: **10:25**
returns **8:41**
